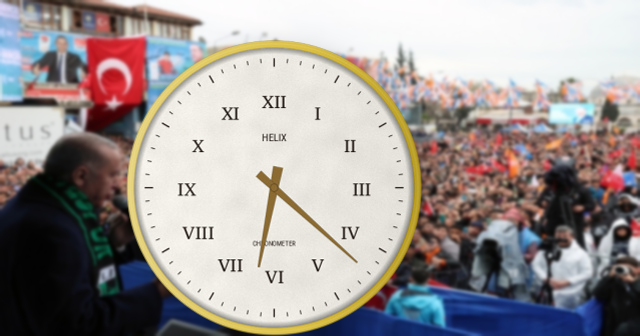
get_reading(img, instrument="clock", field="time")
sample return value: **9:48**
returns **6:22**
